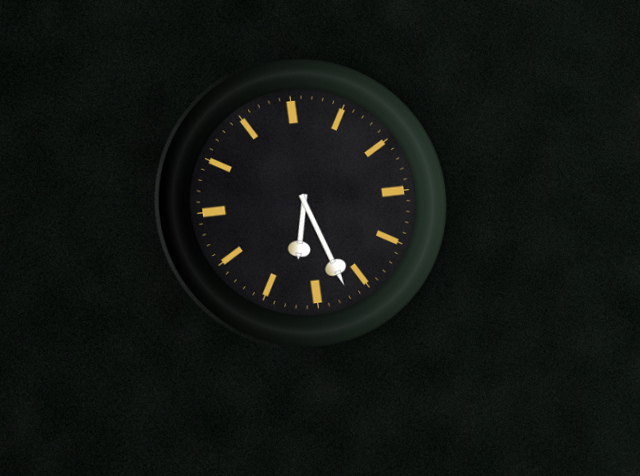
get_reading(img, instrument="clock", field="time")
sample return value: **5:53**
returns **6:27**
